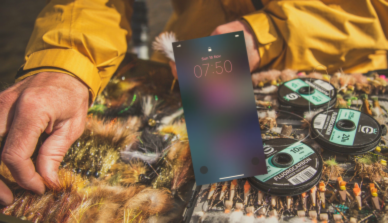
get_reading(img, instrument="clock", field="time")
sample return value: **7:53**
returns **7:50**
